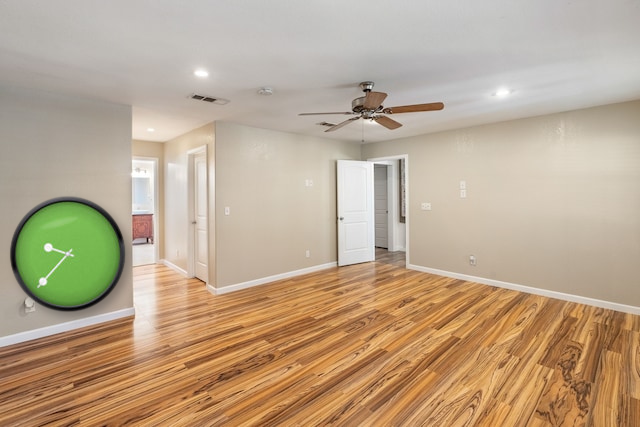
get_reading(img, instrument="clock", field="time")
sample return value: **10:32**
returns **9:37**
